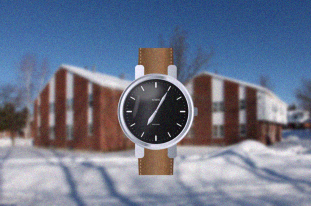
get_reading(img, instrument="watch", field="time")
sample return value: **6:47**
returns **7:05**
